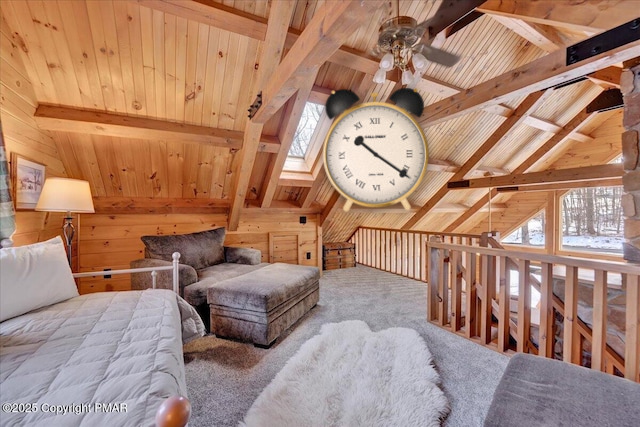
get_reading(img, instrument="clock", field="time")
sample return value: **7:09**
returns **10:21**
